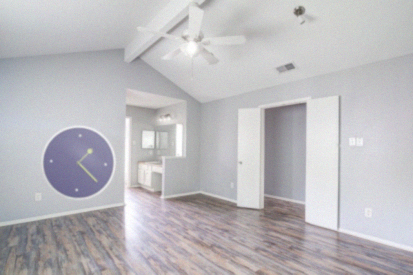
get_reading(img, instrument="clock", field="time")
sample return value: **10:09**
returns **1:22**
